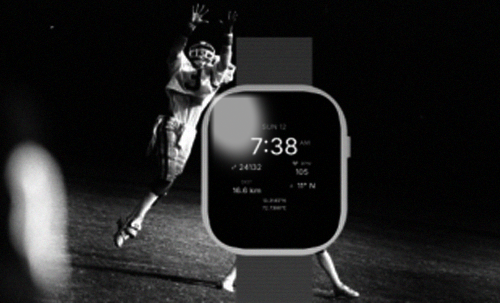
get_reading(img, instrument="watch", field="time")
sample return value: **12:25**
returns **7:38**
